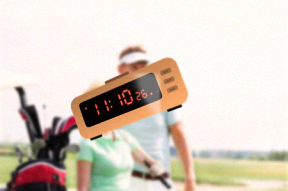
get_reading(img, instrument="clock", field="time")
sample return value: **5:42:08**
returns **11:10:26**
